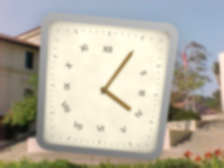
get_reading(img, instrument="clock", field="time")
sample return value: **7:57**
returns **4:05**
